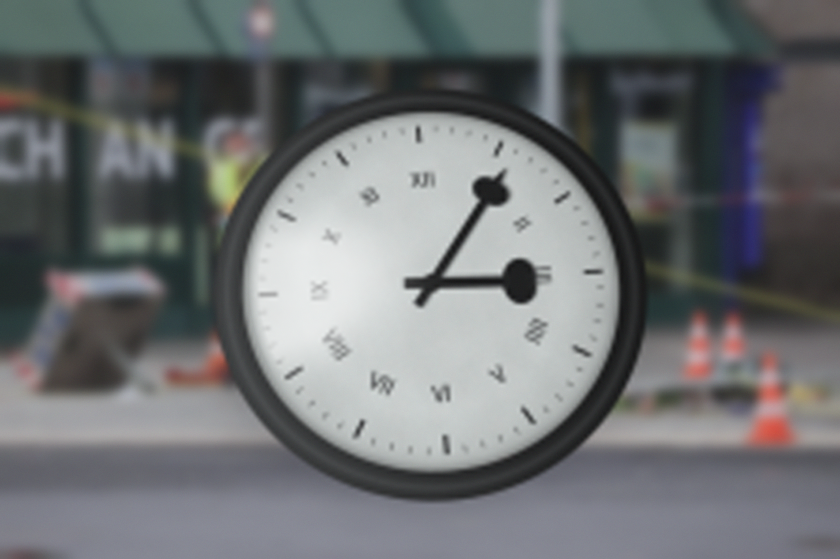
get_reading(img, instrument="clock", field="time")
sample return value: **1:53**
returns **3:06**
